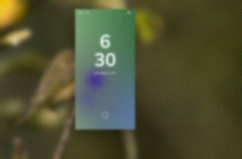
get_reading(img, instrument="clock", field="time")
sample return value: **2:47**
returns **6:30**
